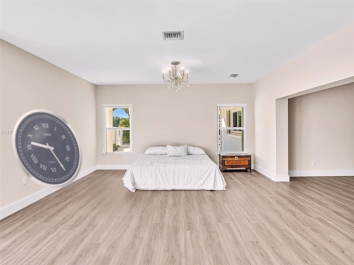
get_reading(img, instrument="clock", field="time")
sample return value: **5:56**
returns **9:25**
